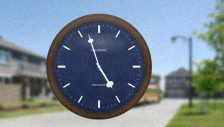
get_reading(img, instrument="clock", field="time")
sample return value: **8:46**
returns **4:57**
